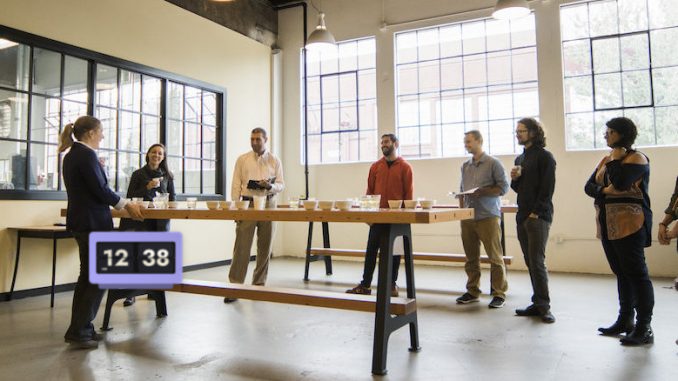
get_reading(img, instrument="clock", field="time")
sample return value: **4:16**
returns **12:38**
